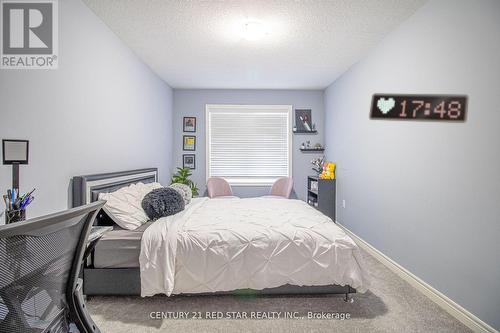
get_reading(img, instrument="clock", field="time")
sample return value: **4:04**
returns **17:48**
